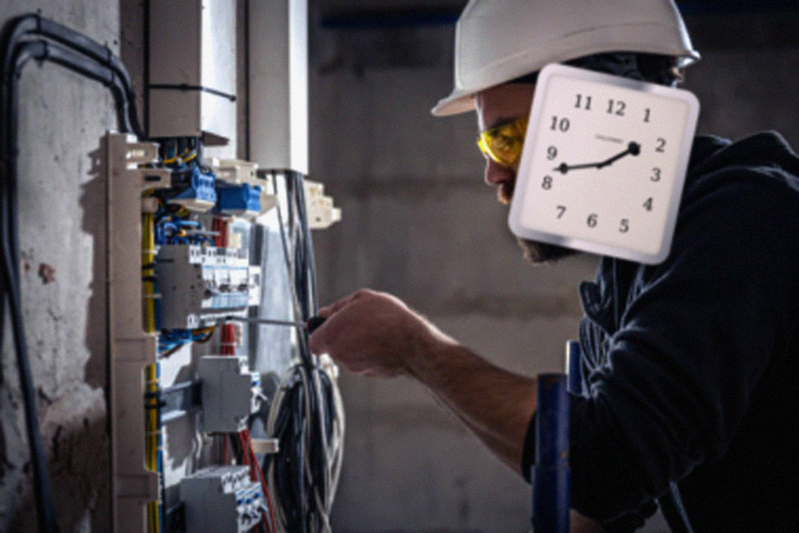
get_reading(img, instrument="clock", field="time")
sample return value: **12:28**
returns **1:42**
